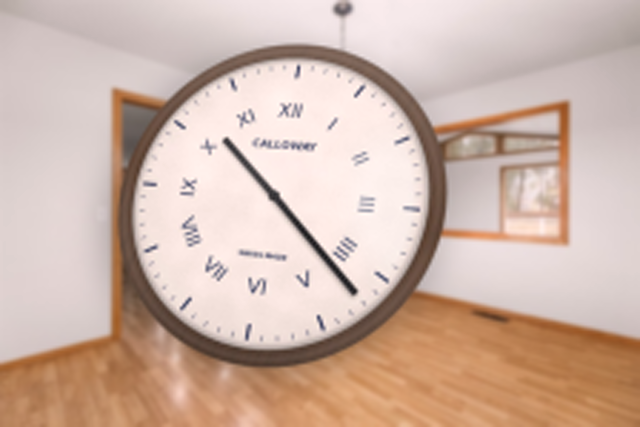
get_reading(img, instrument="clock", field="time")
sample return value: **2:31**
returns **10:22**
